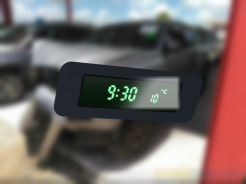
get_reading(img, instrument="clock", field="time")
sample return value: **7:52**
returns **9:30**
